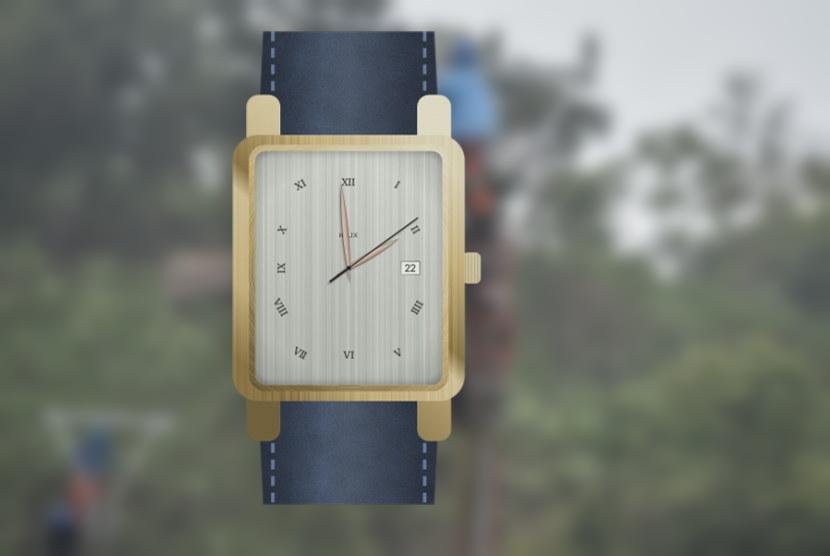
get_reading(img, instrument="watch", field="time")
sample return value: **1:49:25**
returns **1:59:09**
